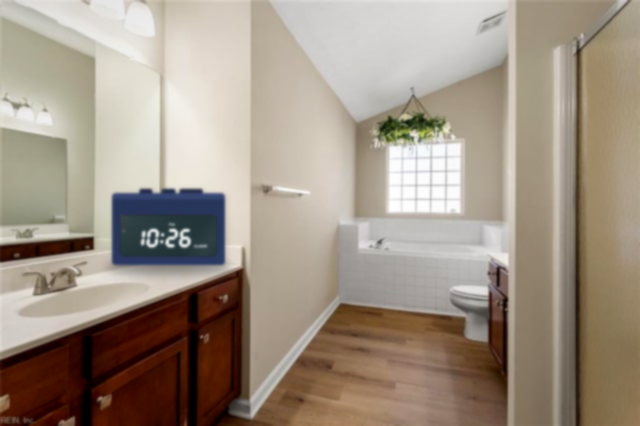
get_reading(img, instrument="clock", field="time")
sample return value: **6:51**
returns **10:26**
